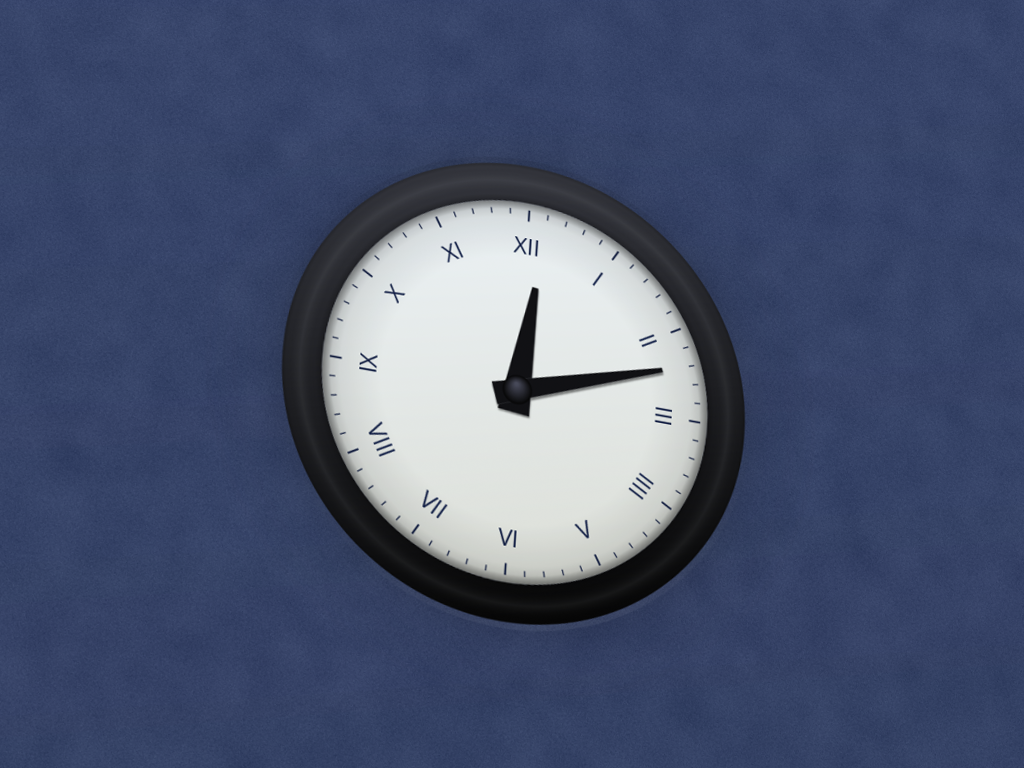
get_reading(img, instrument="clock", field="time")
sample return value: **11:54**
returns **12:12**
